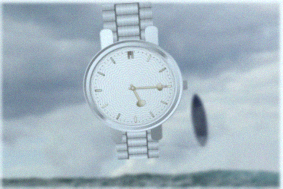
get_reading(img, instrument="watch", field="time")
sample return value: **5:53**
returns **5:15**
